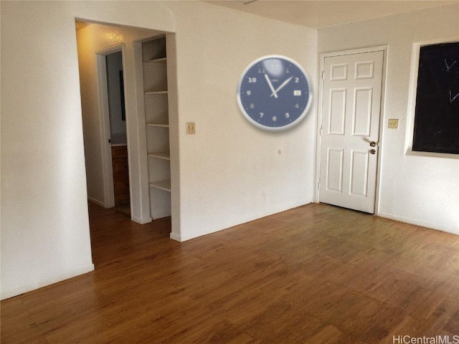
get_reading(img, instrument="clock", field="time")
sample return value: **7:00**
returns **11:08**
